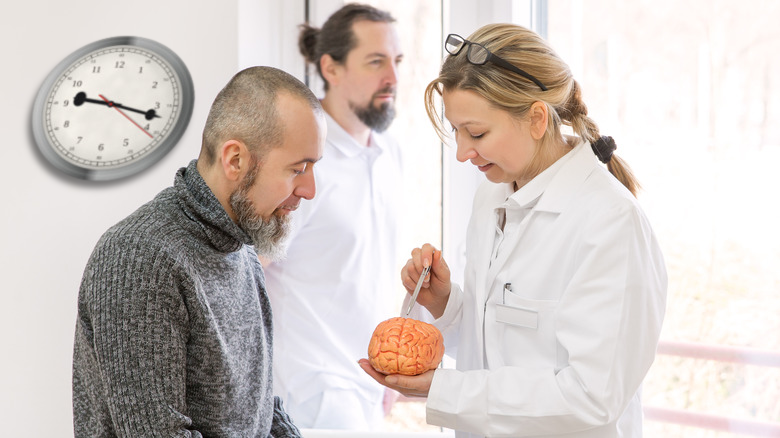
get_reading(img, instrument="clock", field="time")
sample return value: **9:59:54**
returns **9:17:21**
